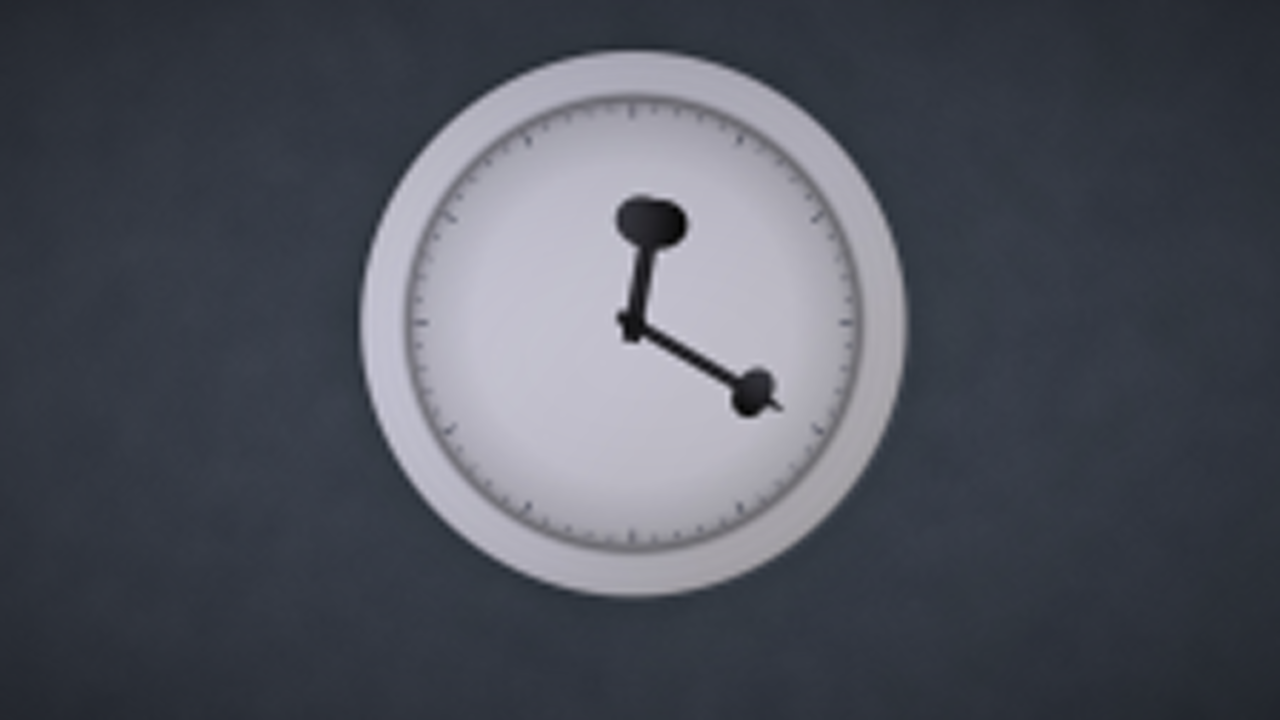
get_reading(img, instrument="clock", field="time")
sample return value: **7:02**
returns **12:20**
